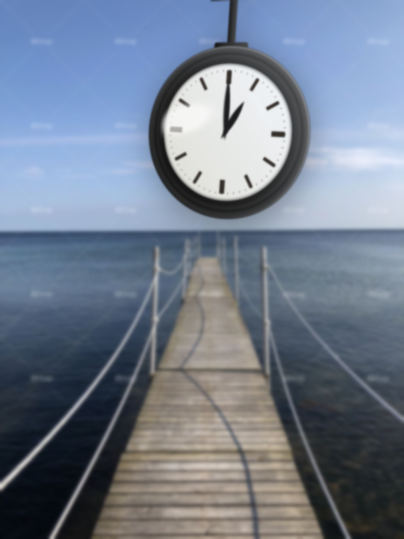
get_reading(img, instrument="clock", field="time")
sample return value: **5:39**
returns **1:00**
